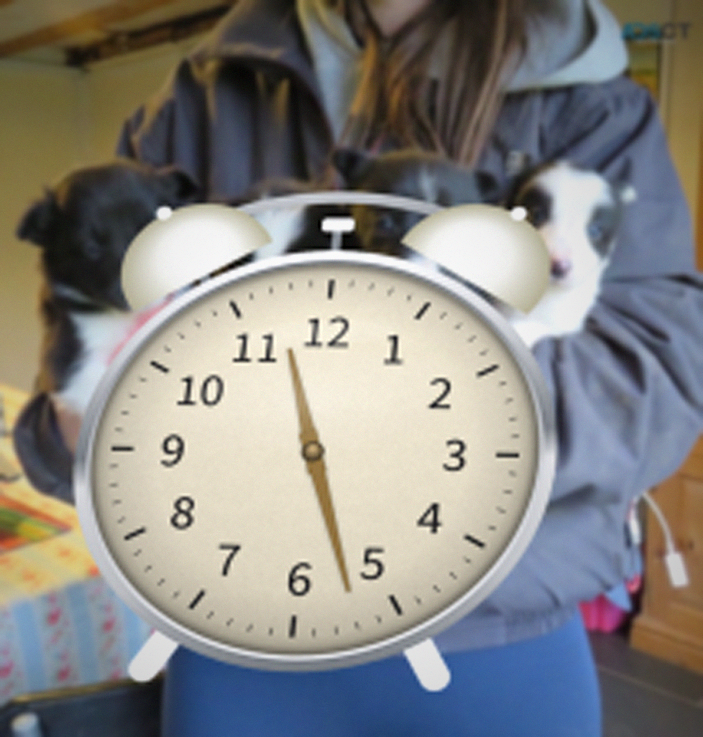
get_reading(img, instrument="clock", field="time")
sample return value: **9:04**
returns **11:27**
